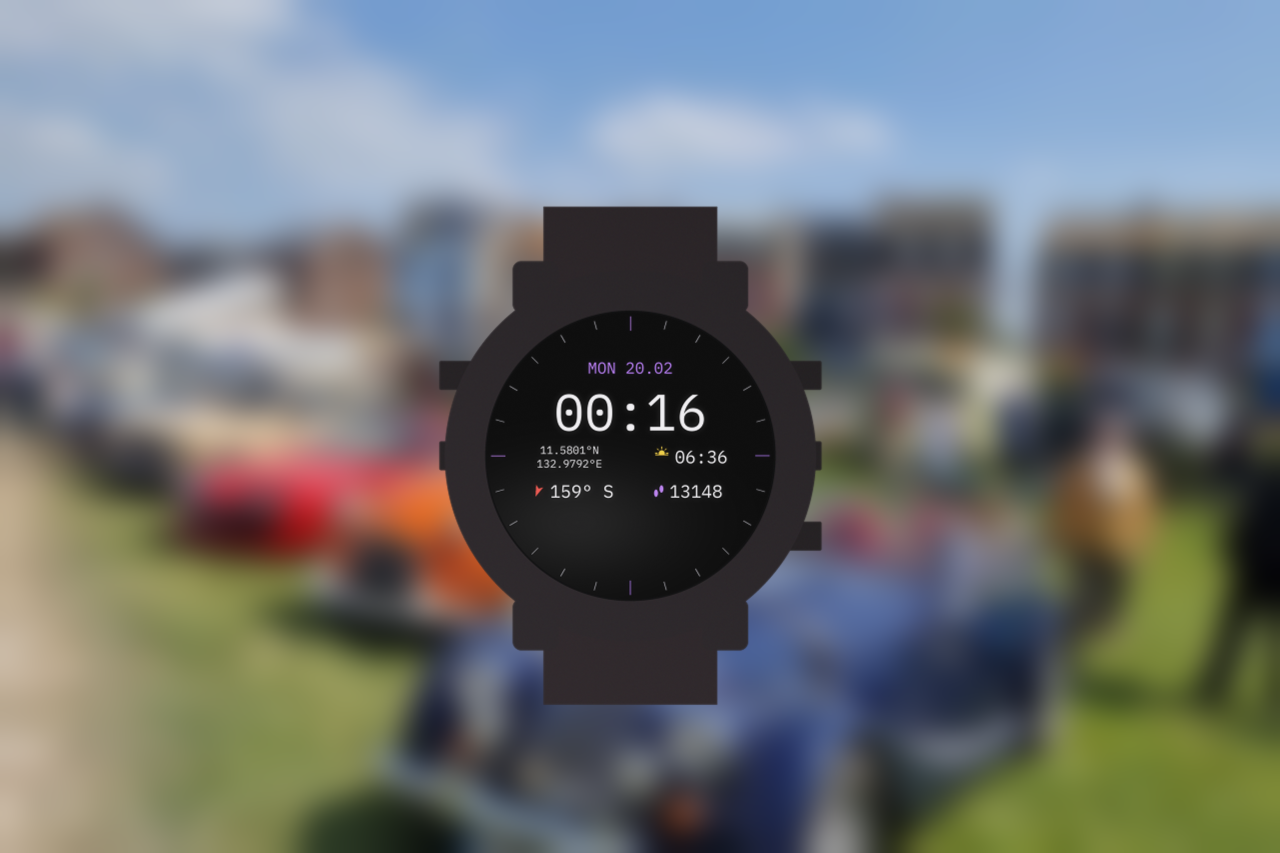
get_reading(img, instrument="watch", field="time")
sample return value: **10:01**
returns **0:16**
